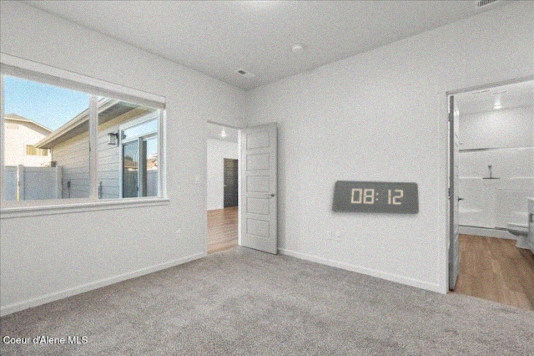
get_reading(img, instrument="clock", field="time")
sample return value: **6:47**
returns **8:12**
